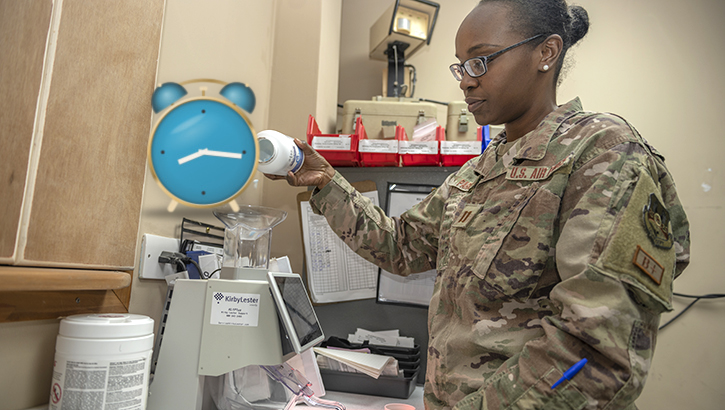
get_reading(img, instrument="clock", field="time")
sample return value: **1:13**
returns **8:16**
